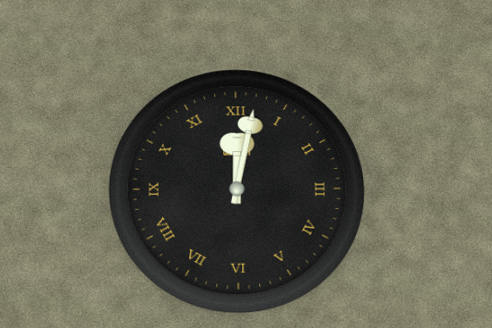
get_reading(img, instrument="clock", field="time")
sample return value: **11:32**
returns **12:02**
